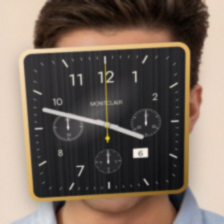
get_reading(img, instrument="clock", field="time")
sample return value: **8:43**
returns **3:48**
